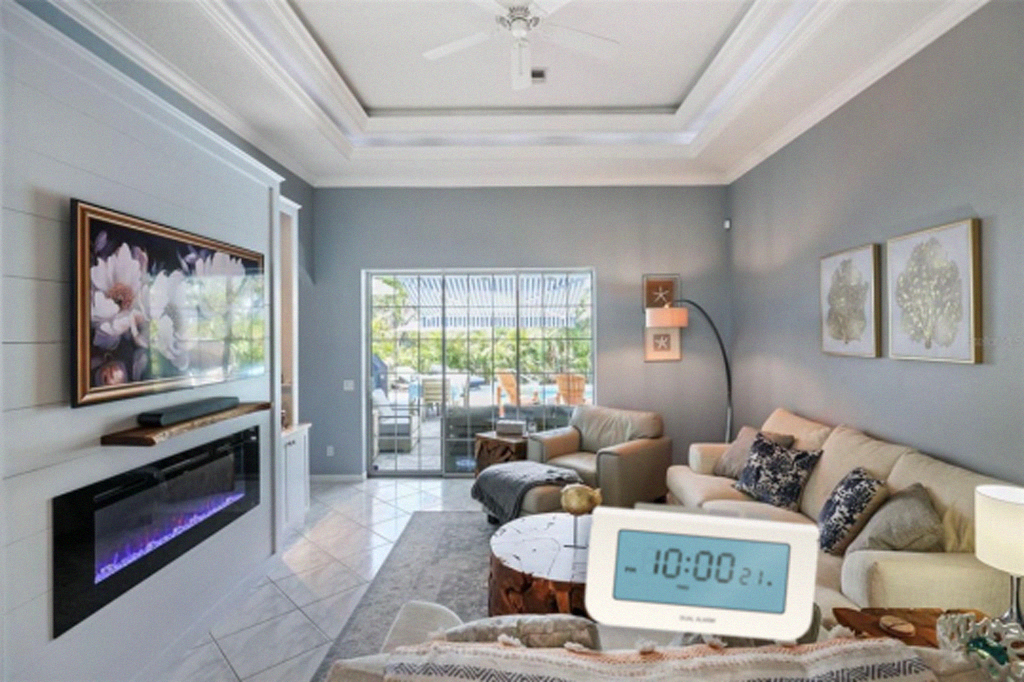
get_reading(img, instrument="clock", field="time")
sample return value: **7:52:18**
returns **10:00:21**
